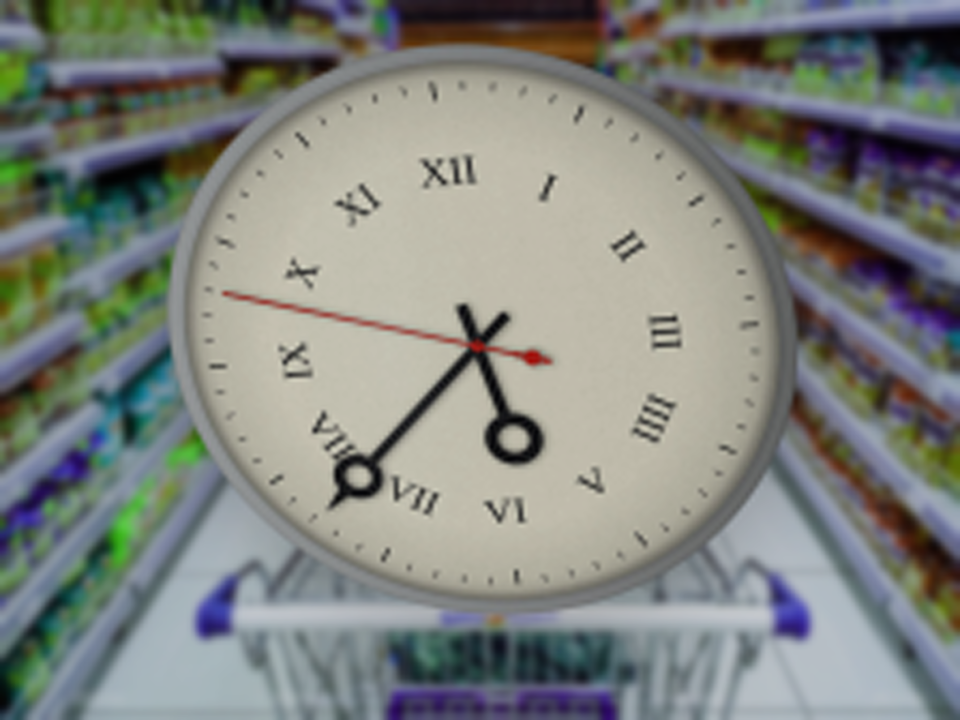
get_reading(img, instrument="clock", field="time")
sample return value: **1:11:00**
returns **5:37:48**
